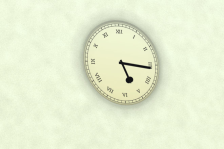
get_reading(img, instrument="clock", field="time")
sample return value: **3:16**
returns **5:16**
